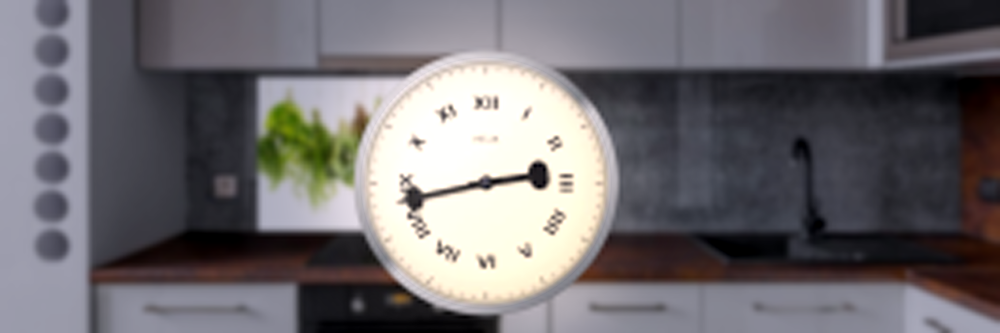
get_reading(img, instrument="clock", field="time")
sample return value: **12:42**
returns **2:43**
